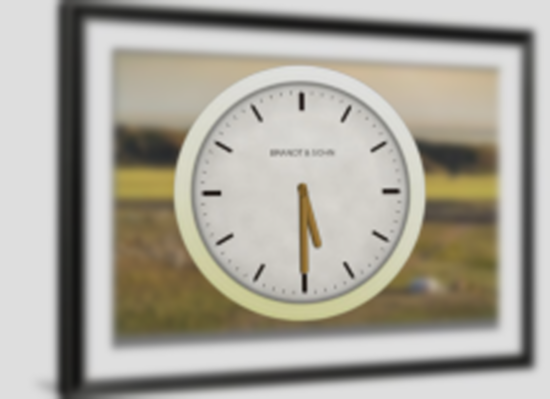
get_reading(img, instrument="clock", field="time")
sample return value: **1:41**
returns **5:30**
